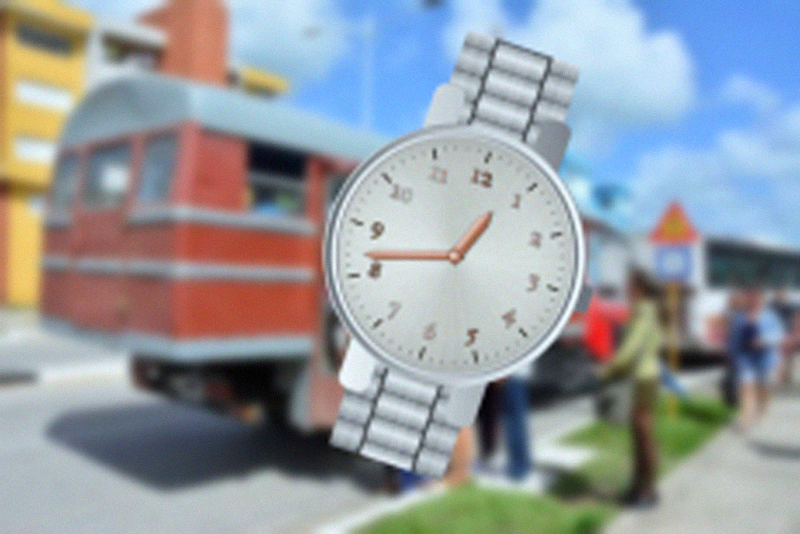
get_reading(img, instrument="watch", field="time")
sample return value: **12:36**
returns **12:42**
